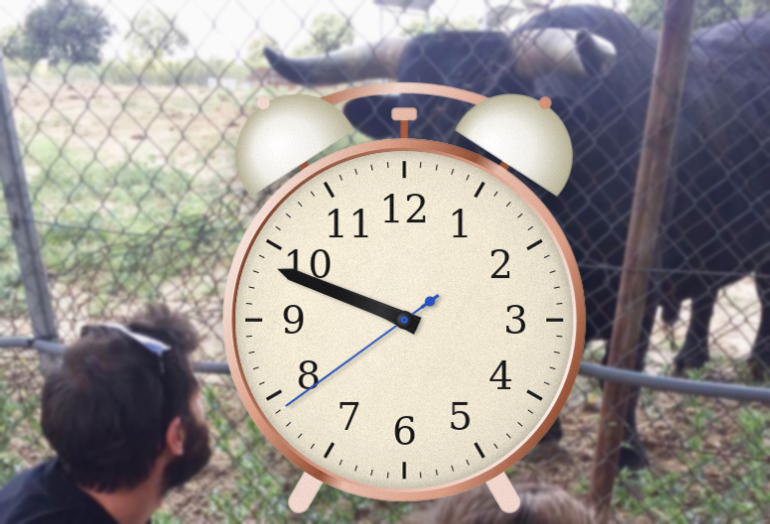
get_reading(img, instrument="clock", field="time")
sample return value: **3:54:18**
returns **9:48:39**
